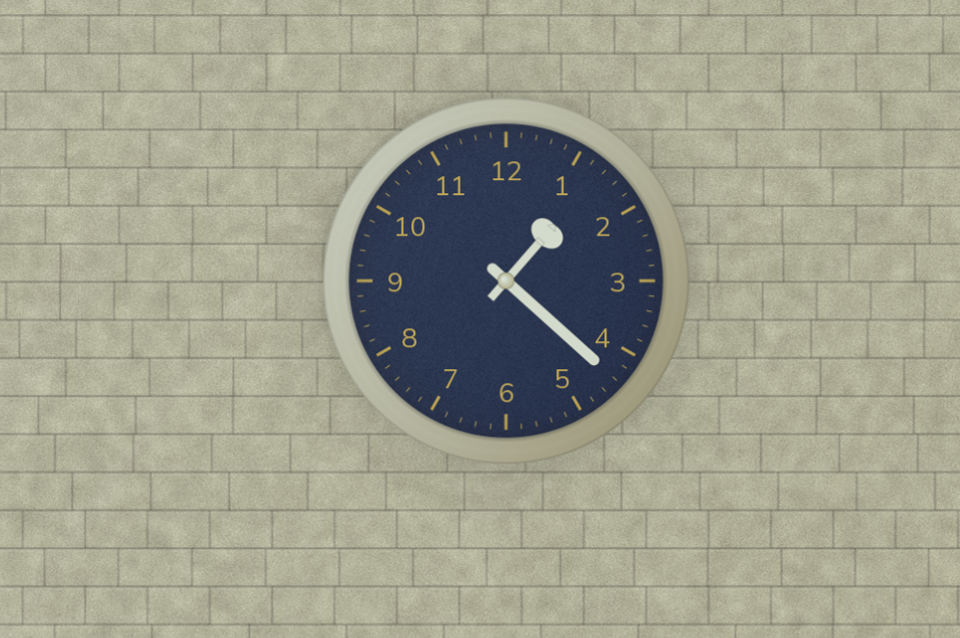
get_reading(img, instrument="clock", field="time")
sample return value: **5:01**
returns **1:22**
